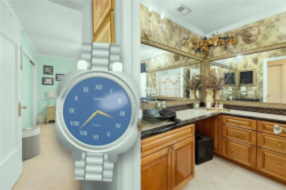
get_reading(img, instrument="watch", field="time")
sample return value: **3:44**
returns **3:37**
